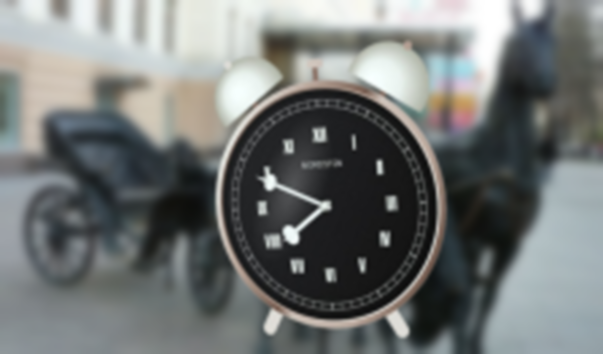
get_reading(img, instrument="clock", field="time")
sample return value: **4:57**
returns **7:49**
